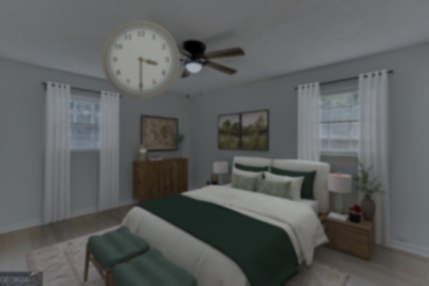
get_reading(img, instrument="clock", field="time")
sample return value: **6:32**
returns **3:30**
